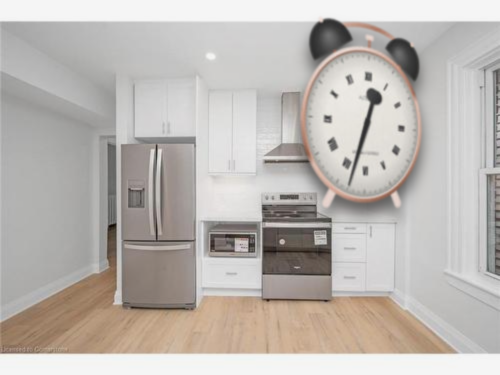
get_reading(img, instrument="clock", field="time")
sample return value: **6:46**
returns **12:33**
